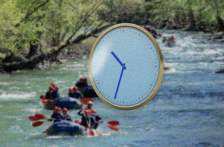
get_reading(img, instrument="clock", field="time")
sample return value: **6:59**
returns **10:33**
